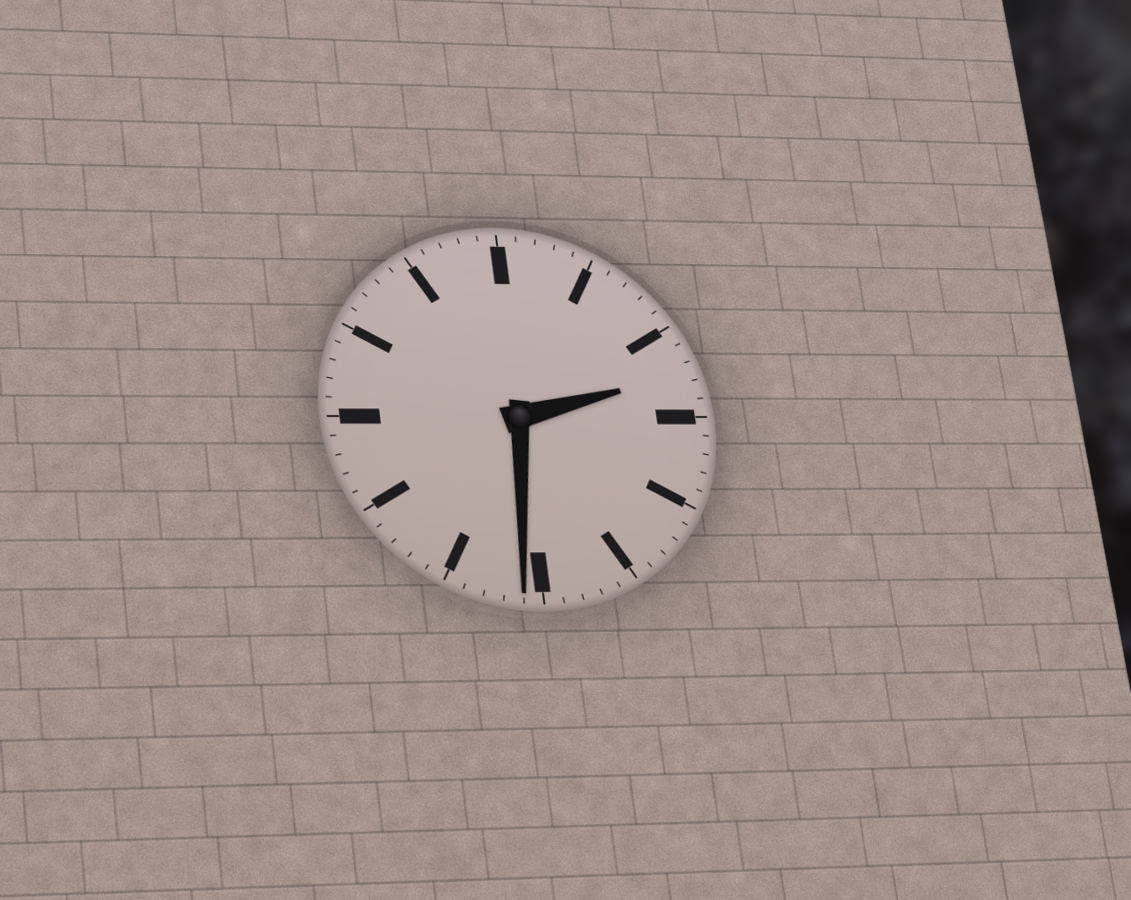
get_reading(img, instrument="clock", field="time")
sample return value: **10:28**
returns **2:31**
